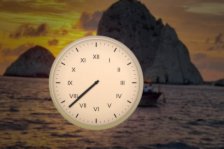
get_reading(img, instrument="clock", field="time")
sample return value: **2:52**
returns **7:38**
